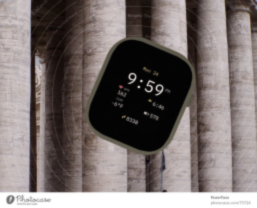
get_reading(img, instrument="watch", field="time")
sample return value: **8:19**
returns **9:59**
